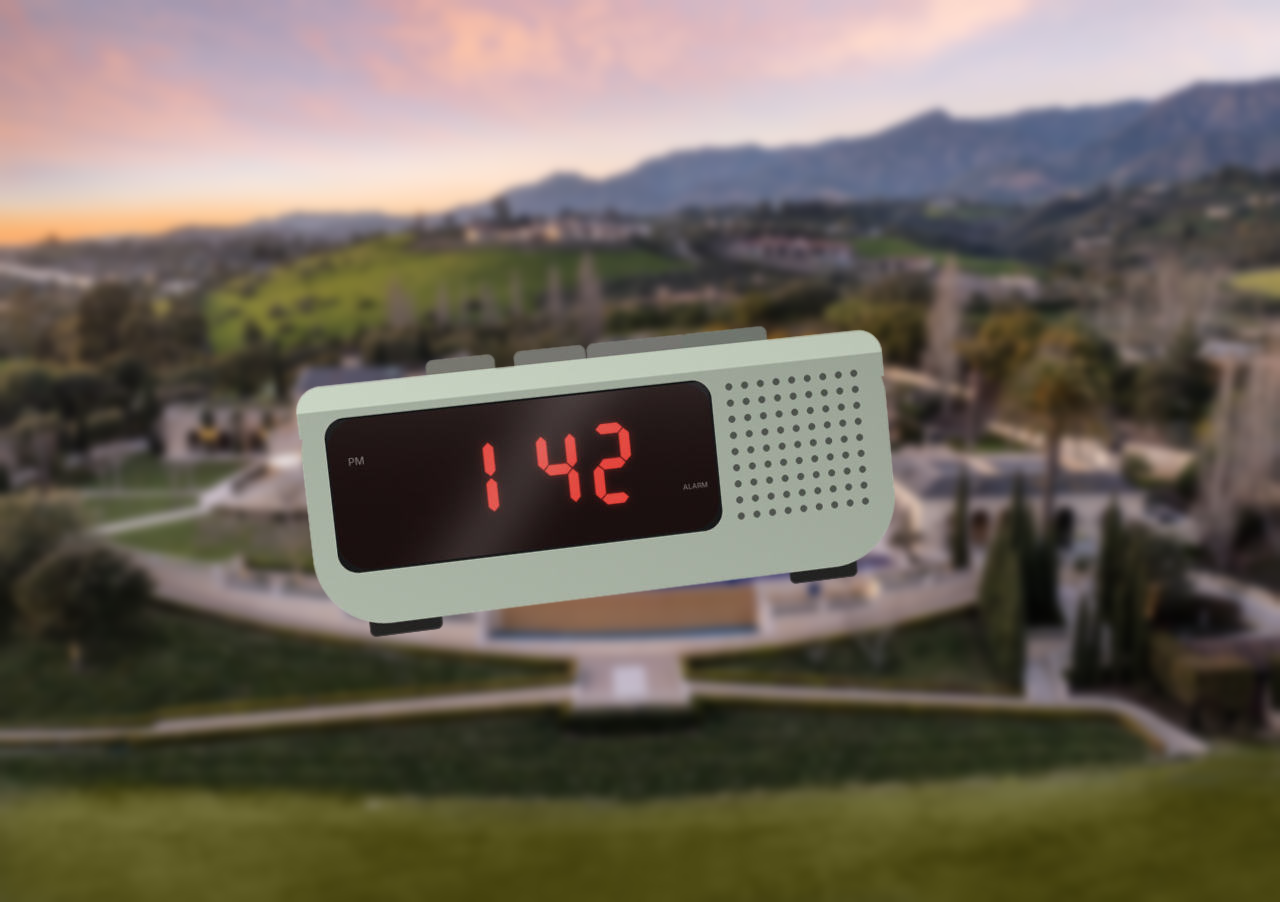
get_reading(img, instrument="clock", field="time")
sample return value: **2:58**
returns **1:42**
